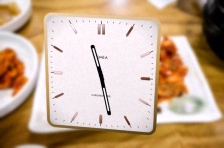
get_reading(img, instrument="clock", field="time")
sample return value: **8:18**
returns **11:28**
